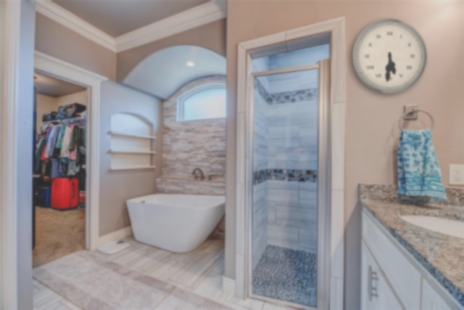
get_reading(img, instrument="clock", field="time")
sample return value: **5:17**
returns **5:31**
